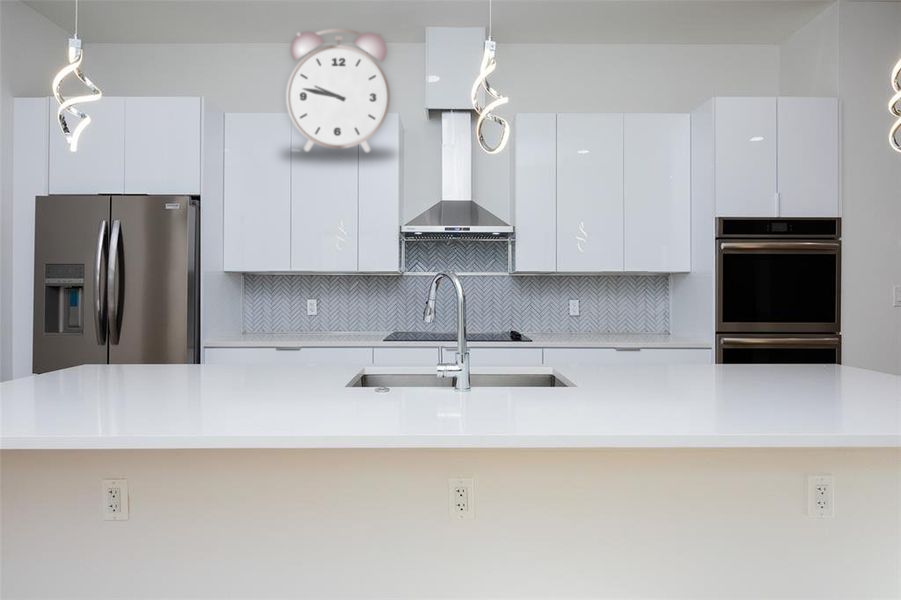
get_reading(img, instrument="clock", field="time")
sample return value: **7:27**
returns **9:47**
